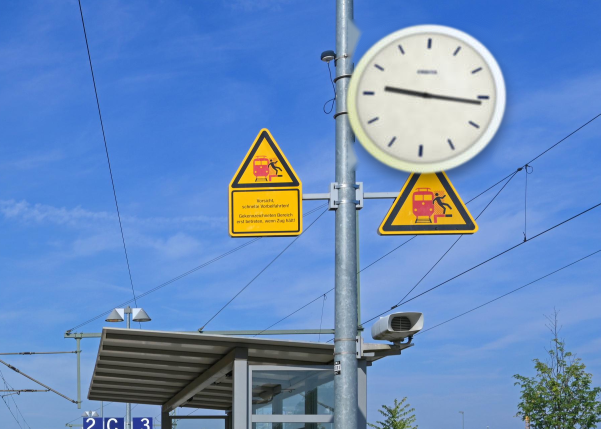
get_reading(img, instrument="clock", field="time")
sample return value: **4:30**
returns **9:16**
